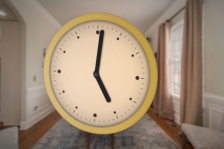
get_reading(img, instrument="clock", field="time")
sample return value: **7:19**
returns **5:01**
